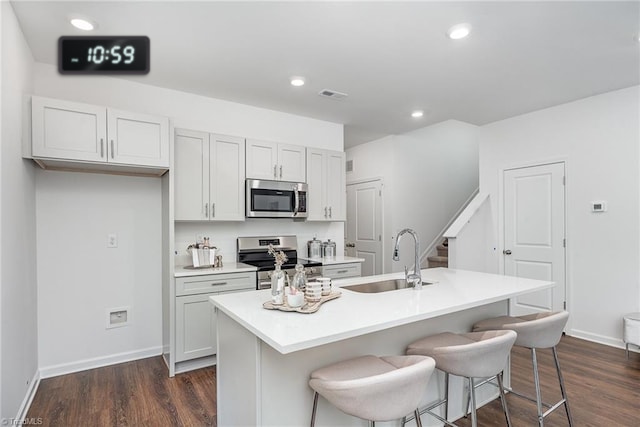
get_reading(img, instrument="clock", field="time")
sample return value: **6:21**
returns **10:59**
